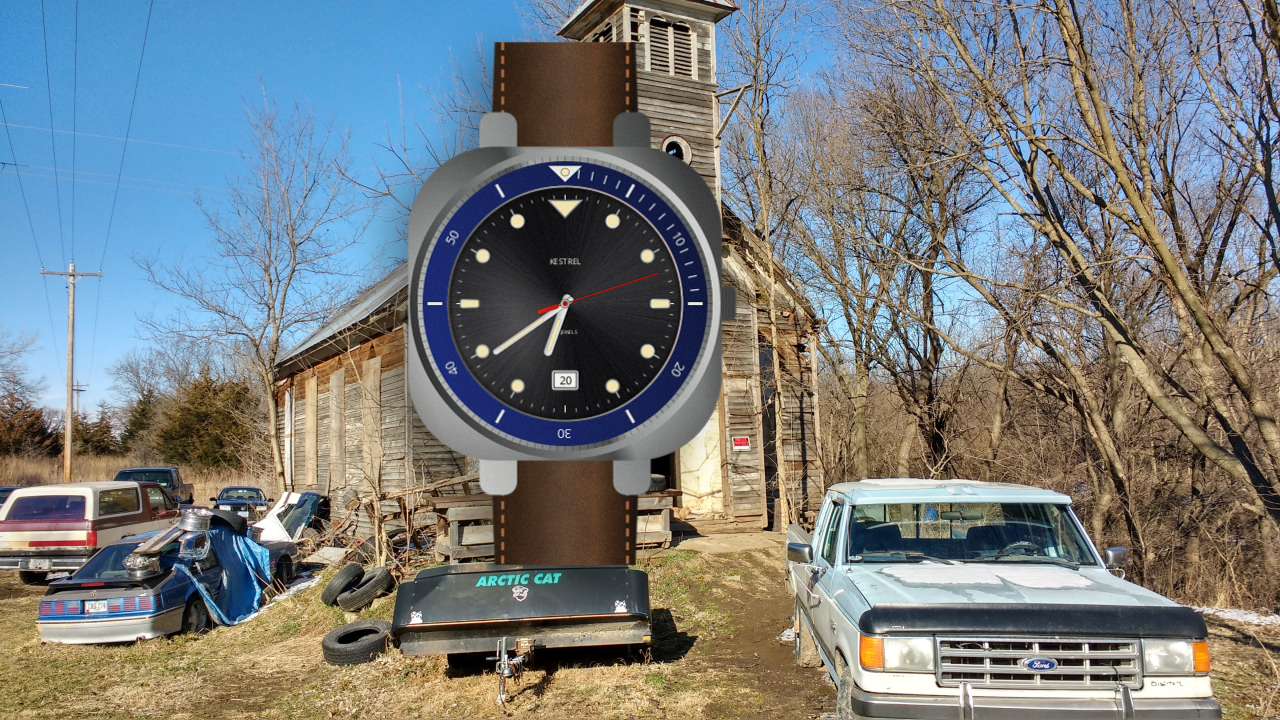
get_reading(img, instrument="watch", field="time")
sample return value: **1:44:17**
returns **6:39:12**
